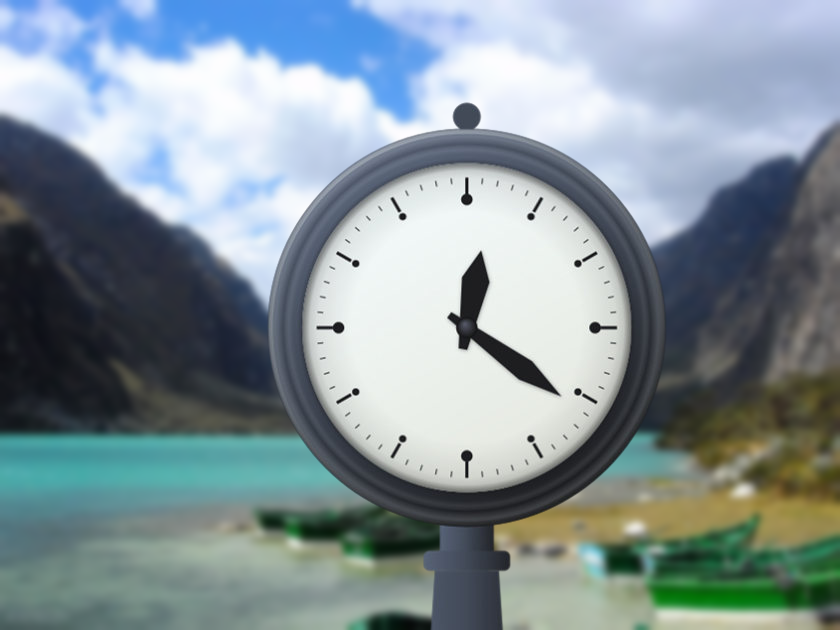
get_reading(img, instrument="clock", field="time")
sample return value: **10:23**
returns **12:21**
